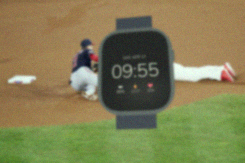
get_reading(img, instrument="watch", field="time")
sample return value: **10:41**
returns **9:55**
